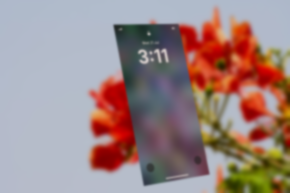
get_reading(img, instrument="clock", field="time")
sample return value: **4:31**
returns **3:11**
